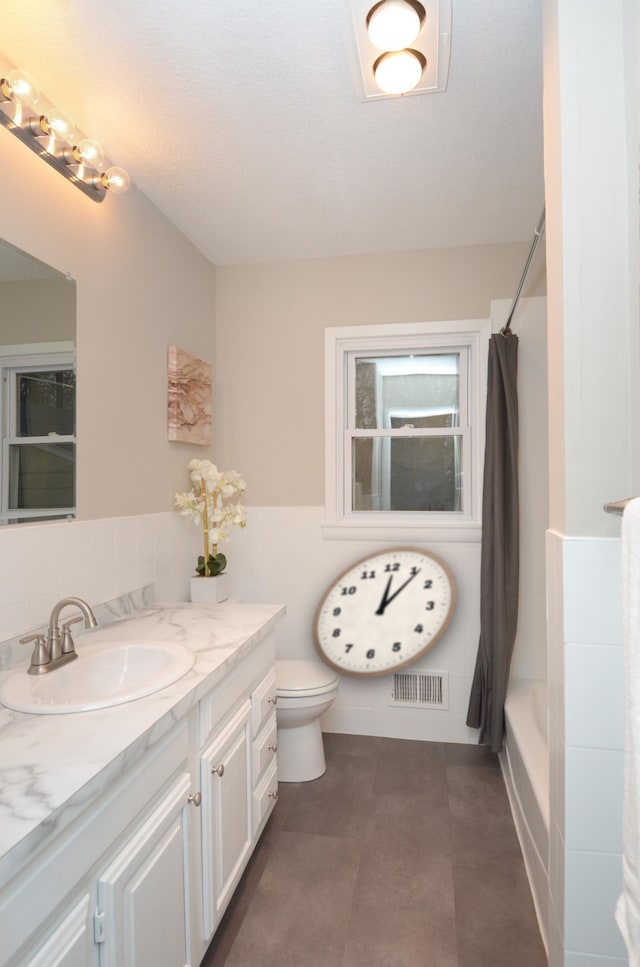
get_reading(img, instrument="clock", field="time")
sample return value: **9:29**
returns **12:06**
